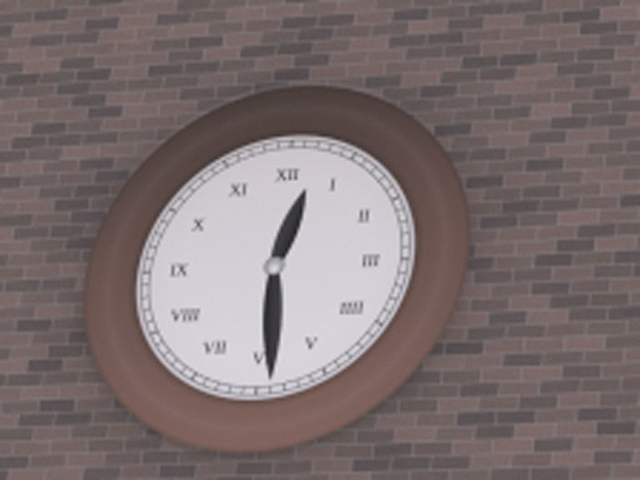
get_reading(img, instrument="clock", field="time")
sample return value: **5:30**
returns **12:29**
